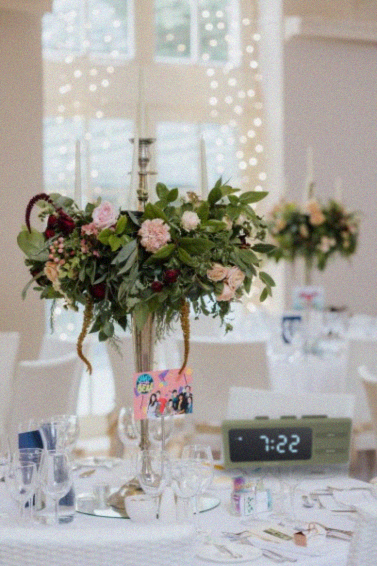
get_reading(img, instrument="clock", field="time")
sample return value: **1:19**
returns **7:22**
